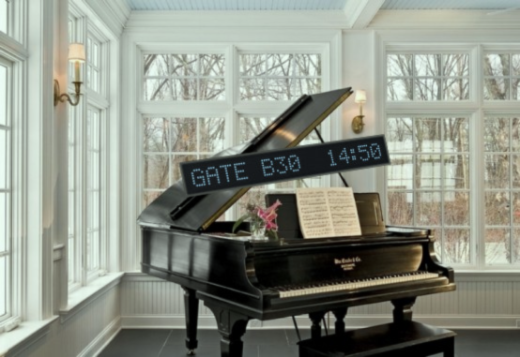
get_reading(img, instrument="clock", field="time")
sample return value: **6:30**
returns **14:50**
